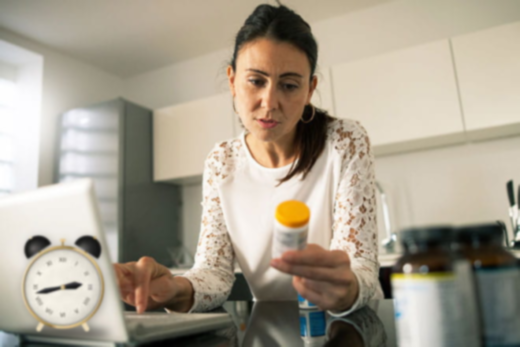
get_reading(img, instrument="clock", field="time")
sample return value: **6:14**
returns **2:43**
